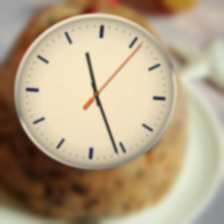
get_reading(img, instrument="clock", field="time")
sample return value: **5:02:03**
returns **11:26:06**
